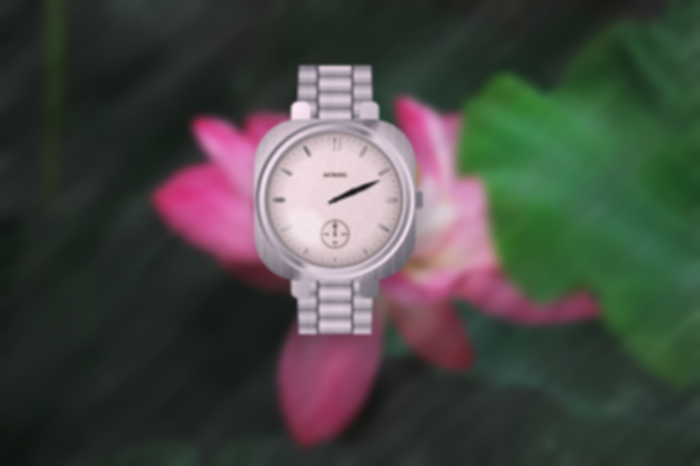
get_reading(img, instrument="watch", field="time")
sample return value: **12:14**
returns **2:11**
